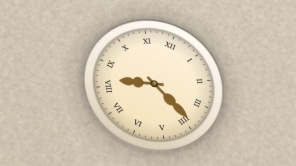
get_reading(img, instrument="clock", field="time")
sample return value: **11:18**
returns **8:19**
